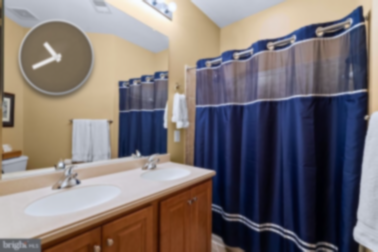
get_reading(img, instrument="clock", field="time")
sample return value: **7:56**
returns **10:41**
